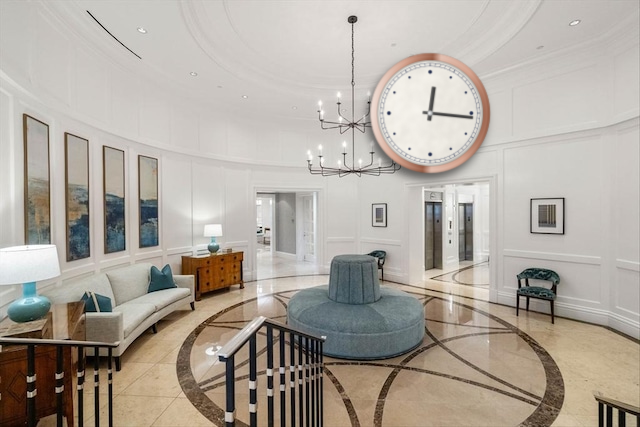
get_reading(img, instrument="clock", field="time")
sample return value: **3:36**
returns **12:16**
